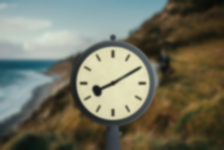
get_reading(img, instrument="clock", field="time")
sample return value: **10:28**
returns **8:10**
